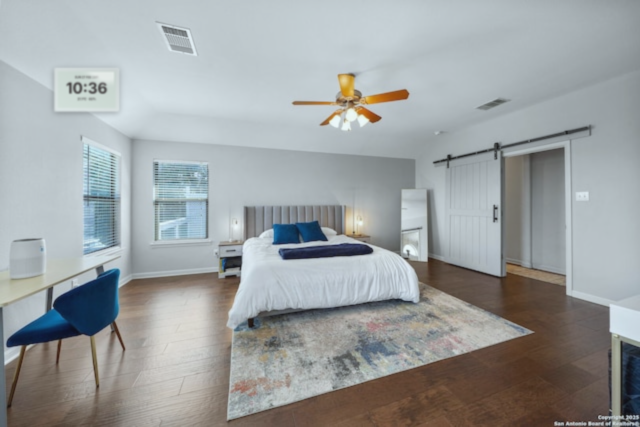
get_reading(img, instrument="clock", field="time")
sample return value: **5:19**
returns **10:36**
